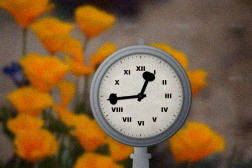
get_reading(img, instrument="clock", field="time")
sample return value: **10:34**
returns **12:44**
